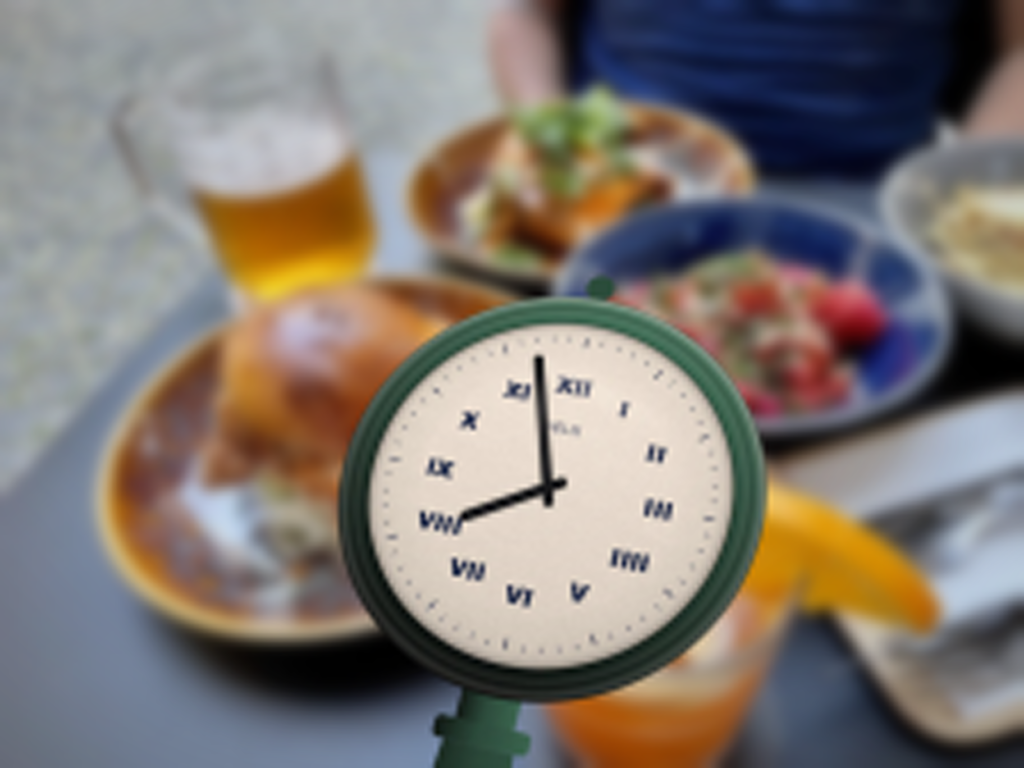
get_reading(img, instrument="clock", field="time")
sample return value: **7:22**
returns **7:57**
